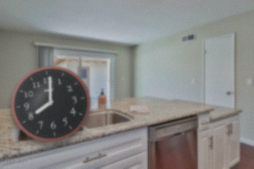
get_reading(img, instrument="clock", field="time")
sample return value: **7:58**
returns **8:01**
